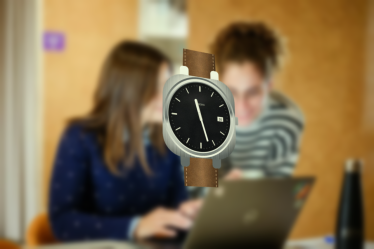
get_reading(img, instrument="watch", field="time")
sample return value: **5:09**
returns **11:27**
